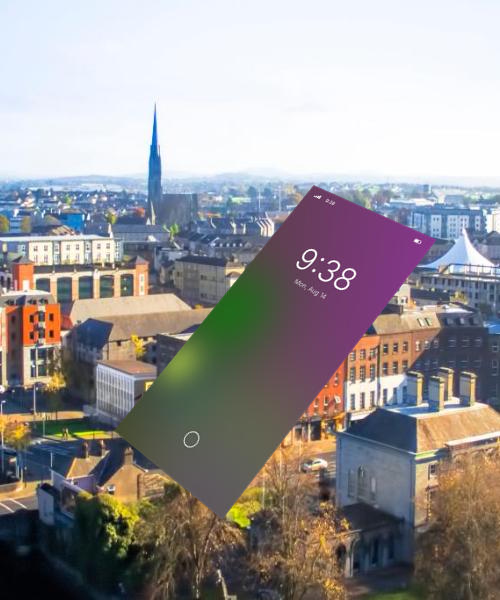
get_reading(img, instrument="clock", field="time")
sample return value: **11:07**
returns **9:38**
